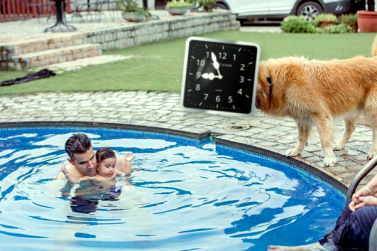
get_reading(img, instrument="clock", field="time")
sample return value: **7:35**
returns **8:56**
